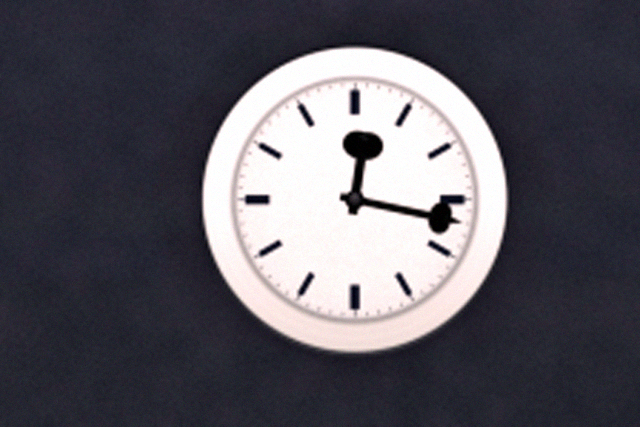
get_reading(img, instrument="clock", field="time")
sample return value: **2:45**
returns **12:17**
